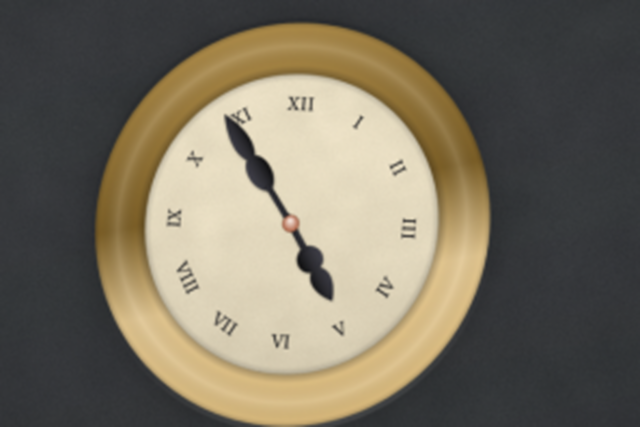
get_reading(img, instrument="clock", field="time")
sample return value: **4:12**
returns **4:54**
